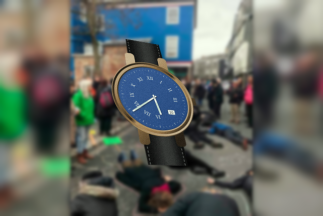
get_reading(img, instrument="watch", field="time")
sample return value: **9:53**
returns **5:39**
